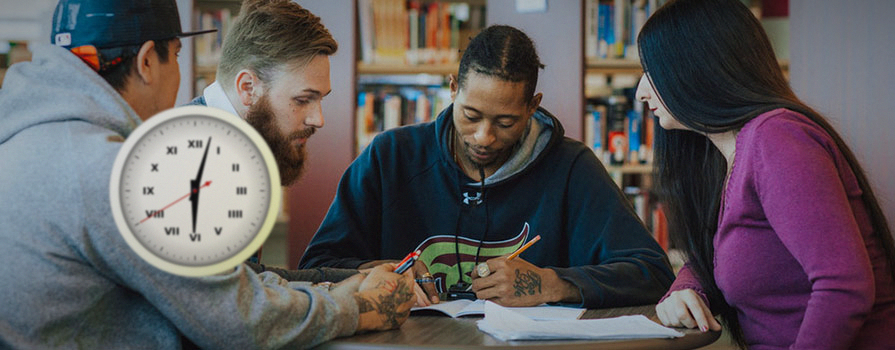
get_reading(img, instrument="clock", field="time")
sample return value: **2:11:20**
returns **6:02:40**
